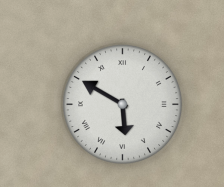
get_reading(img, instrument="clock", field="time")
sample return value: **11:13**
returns **5:50**
